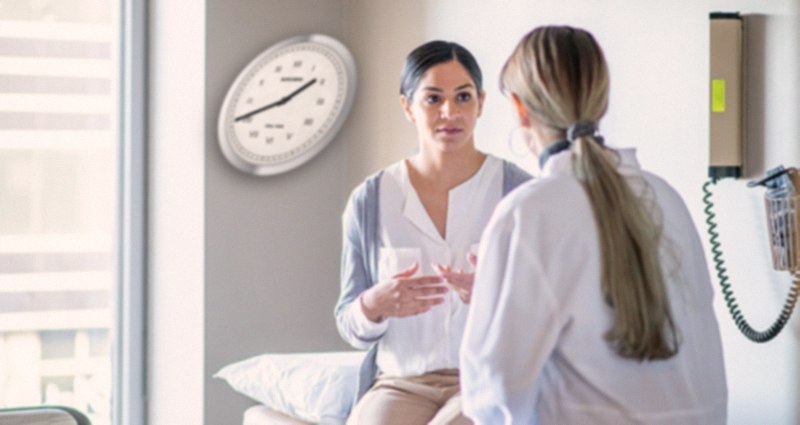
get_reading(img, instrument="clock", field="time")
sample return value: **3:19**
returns **1:41**
